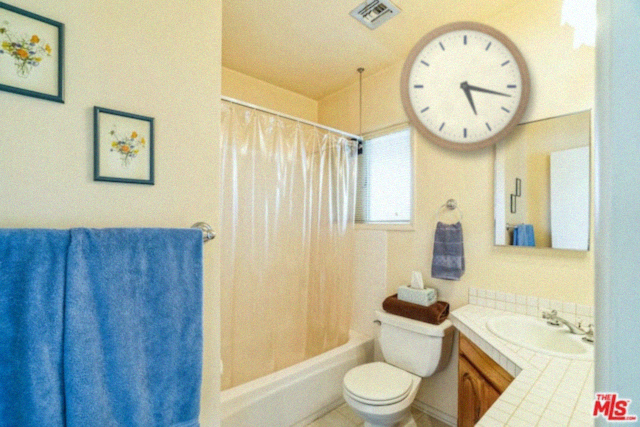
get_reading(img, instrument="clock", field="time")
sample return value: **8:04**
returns **5:17**
